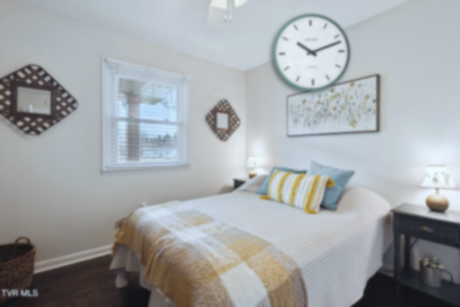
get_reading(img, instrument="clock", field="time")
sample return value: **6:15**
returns **10:12**
